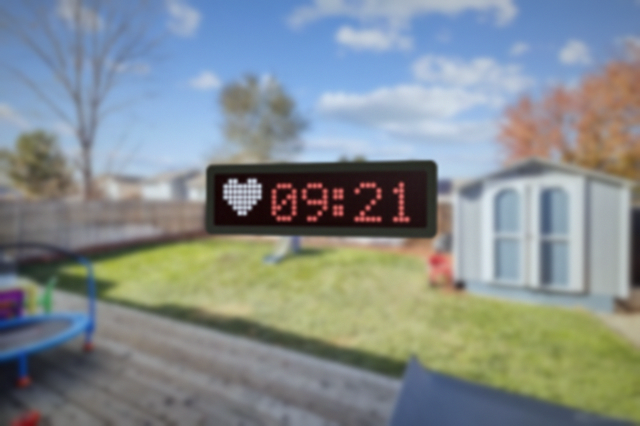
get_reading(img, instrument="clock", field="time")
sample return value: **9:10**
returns **9:21**
